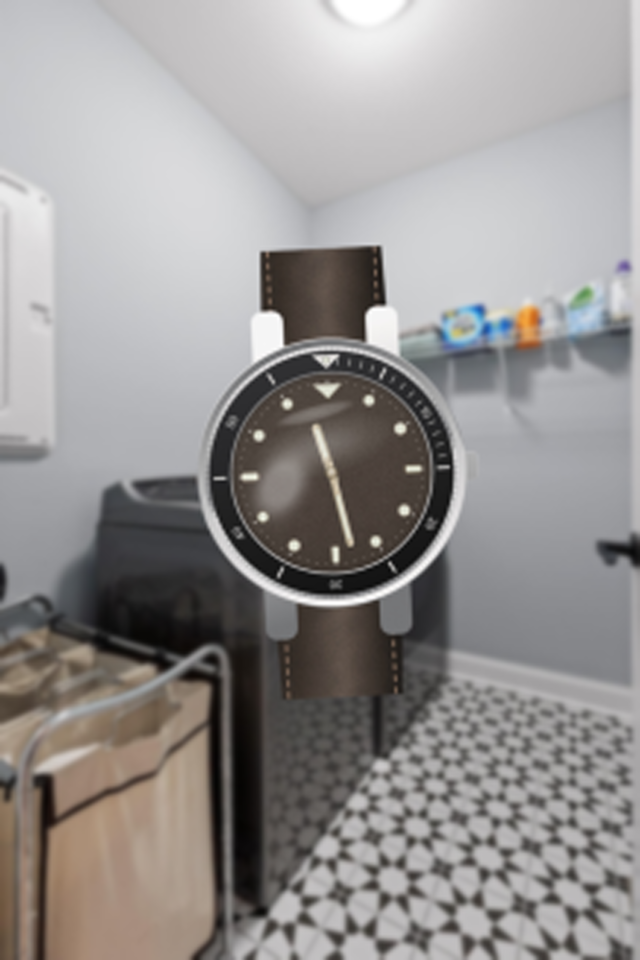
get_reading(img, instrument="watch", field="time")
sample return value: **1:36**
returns **11:28**
